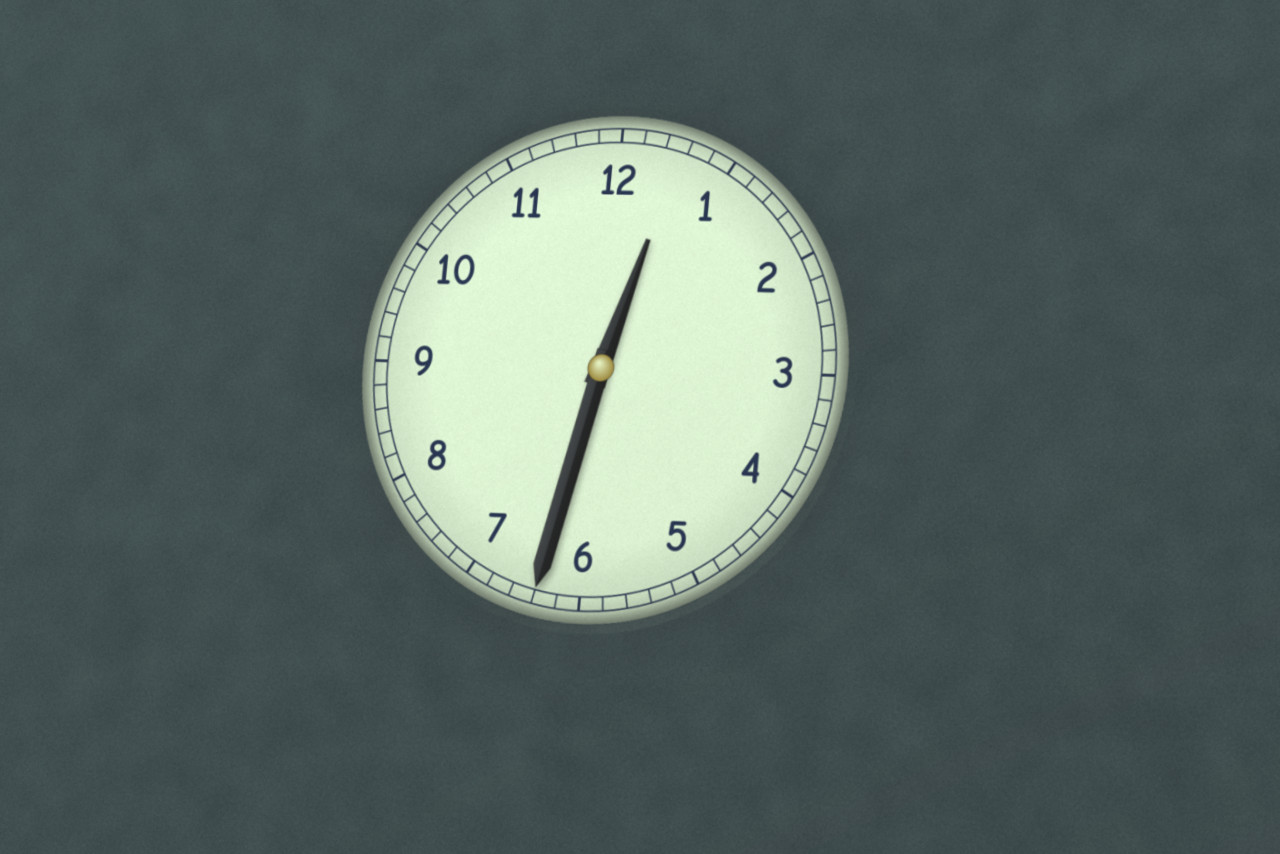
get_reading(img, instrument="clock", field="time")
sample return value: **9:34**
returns **12:32**
